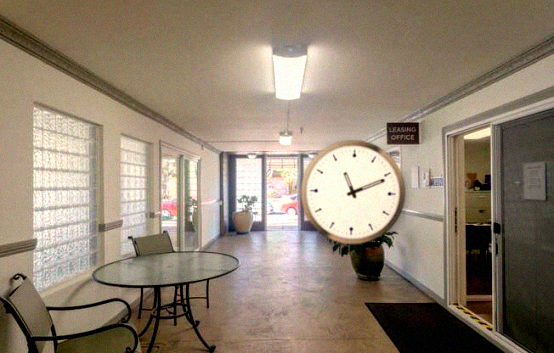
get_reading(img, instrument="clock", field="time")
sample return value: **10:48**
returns **11:11**
